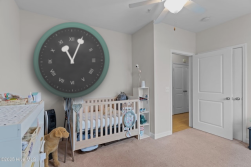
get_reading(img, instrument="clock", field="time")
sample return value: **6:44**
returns **11:04**
